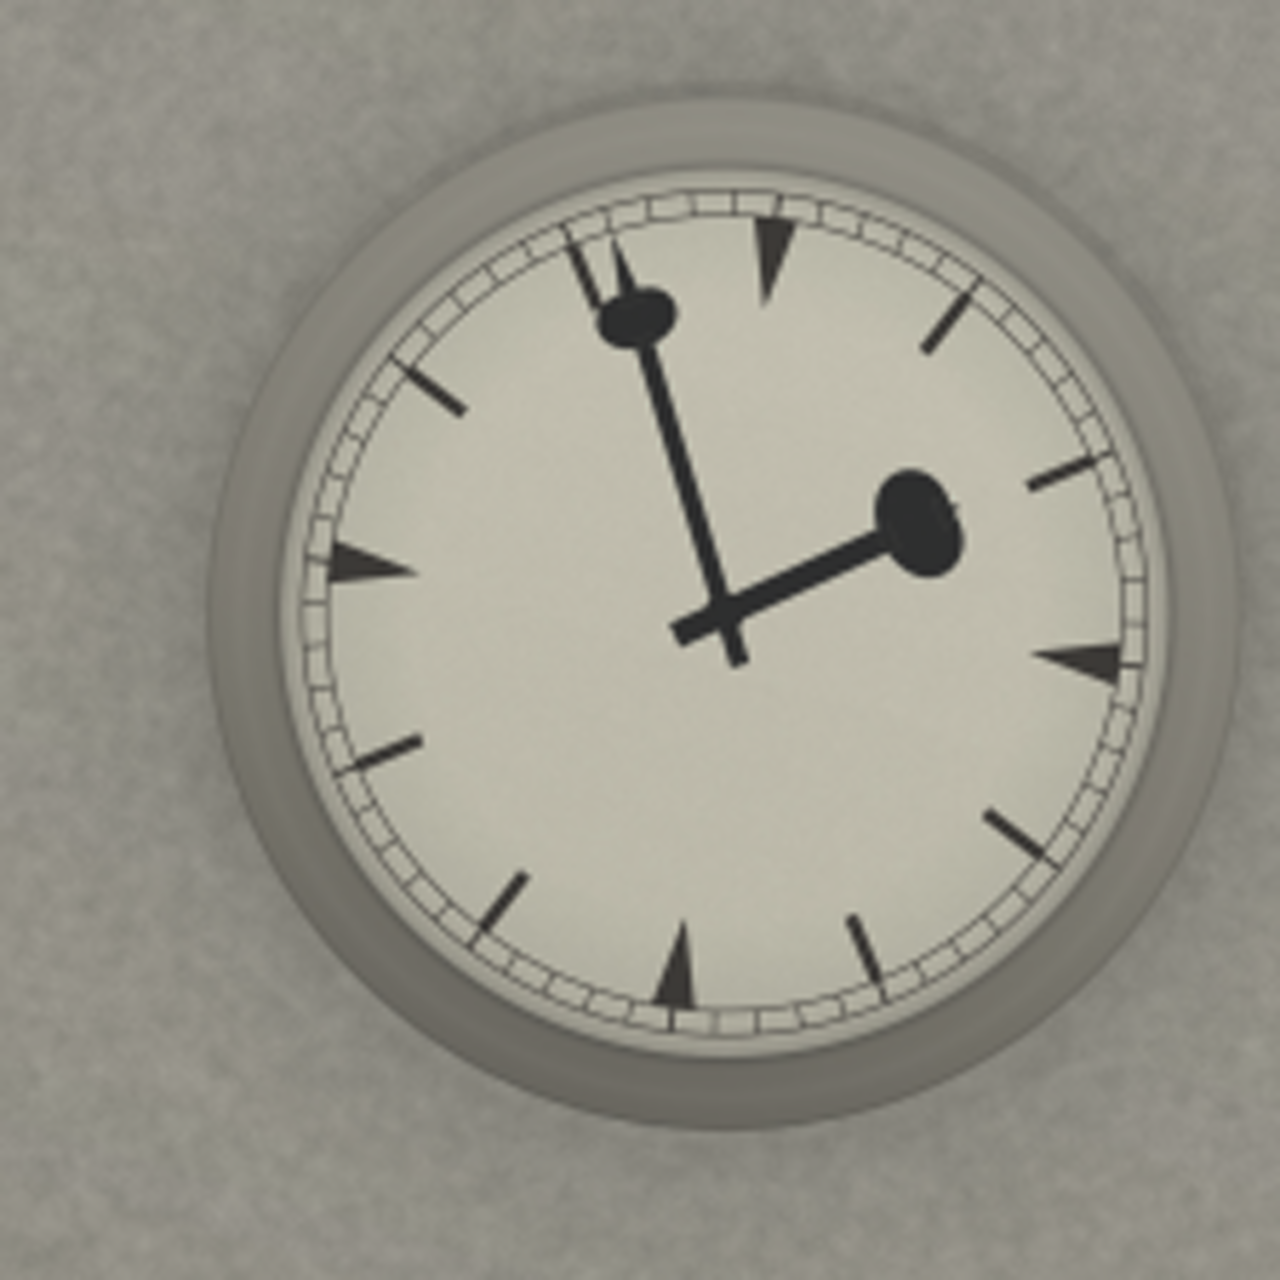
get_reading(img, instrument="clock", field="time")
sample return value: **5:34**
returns **1:56**
